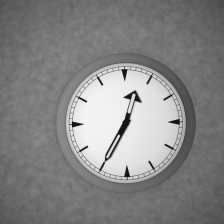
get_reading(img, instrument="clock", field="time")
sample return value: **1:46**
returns **12:35**
